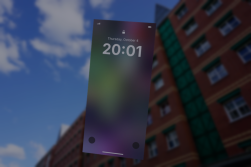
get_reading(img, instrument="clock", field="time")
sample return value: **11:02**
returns **20:01**
